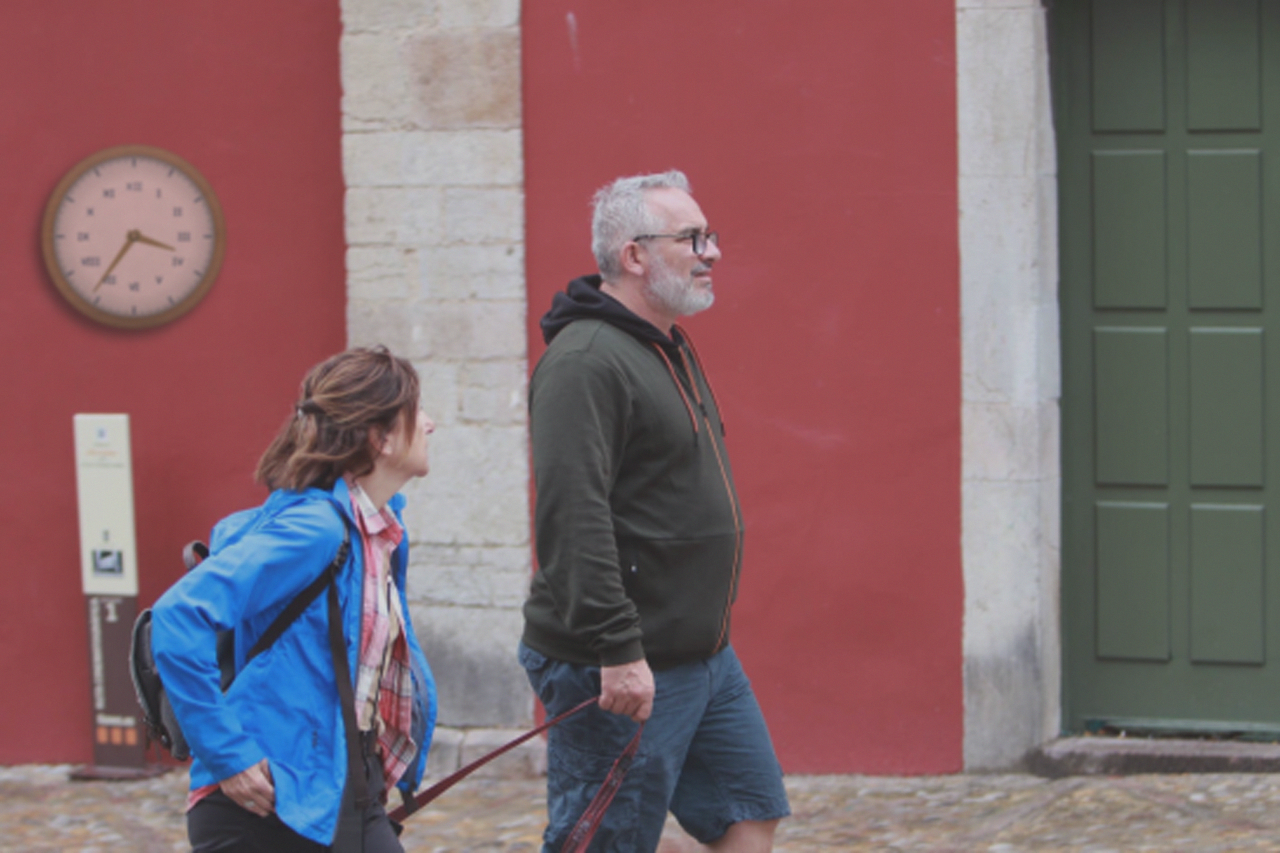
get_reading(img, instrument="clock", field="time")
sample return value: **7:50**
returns **3:36**
